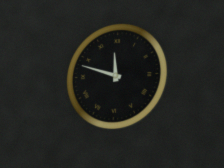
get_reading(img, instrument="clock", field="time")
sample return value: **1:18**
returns **11:48**
